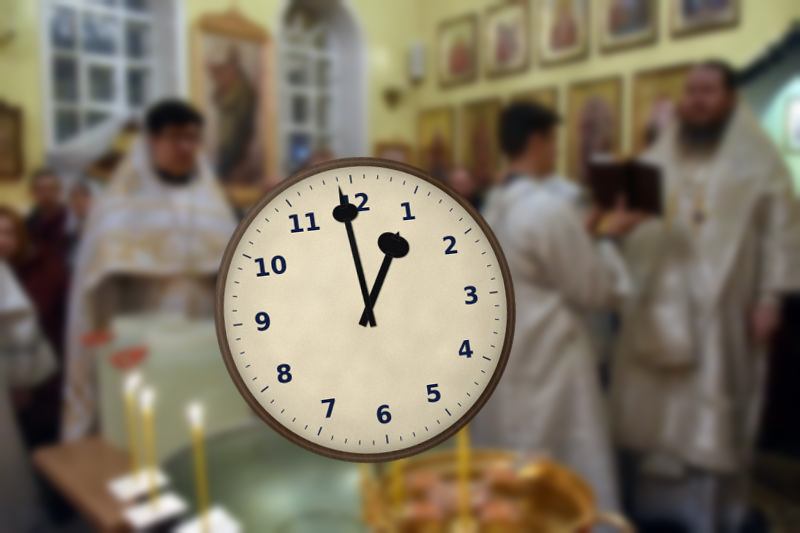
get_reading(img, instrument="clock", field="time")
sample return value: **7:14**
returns **12:59**
